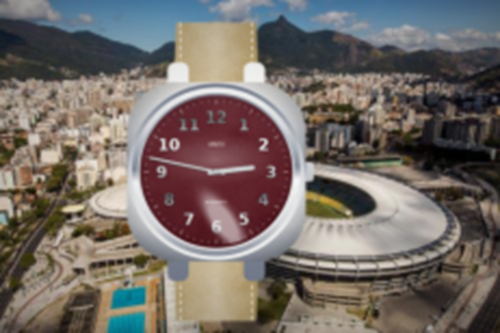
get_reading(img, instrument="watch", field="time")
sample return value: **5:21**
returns **2:47**
